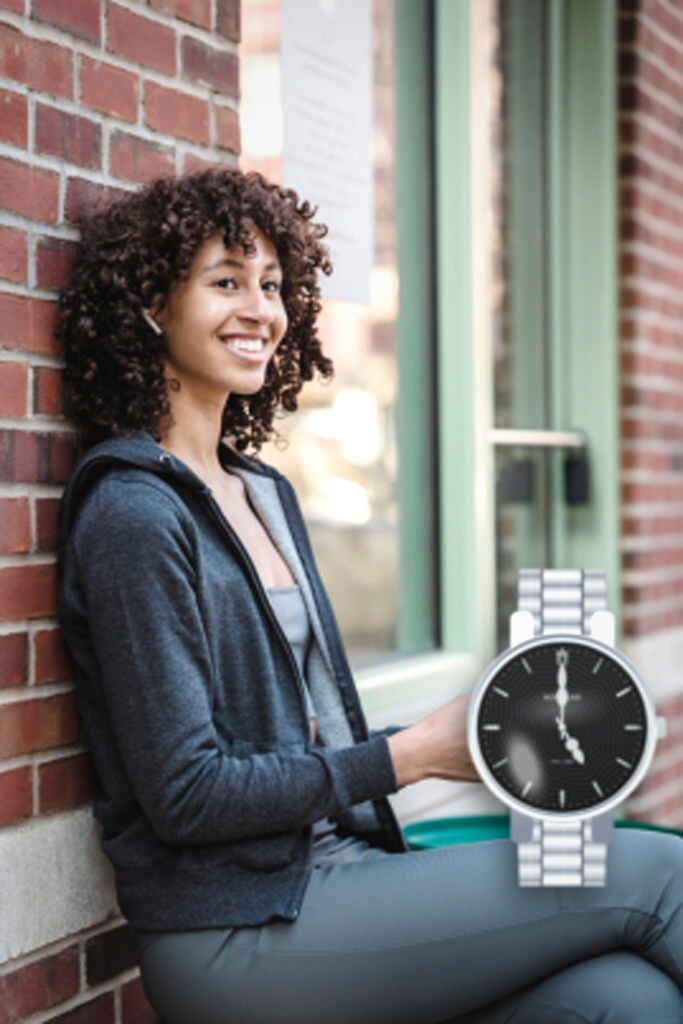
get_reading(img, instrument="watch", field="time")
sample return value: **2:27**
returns **5:00**
